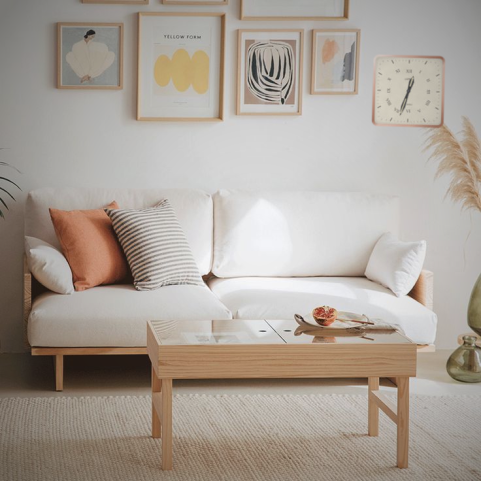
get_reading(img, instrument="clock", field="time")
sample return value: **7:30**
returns **12:33**
